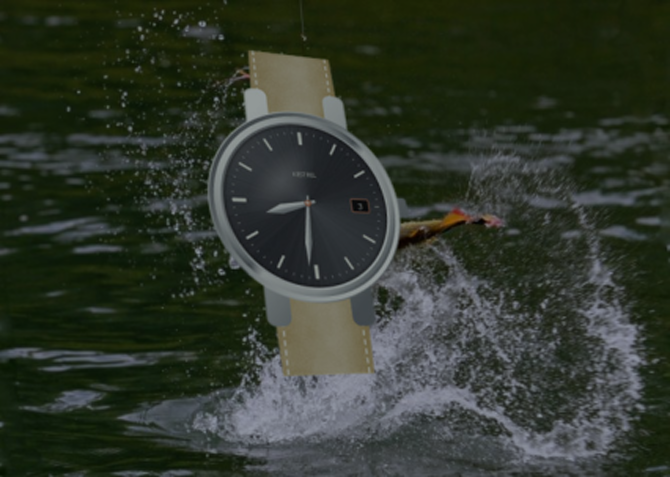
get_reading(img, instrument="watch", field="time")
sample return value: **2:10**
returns **8:31**
